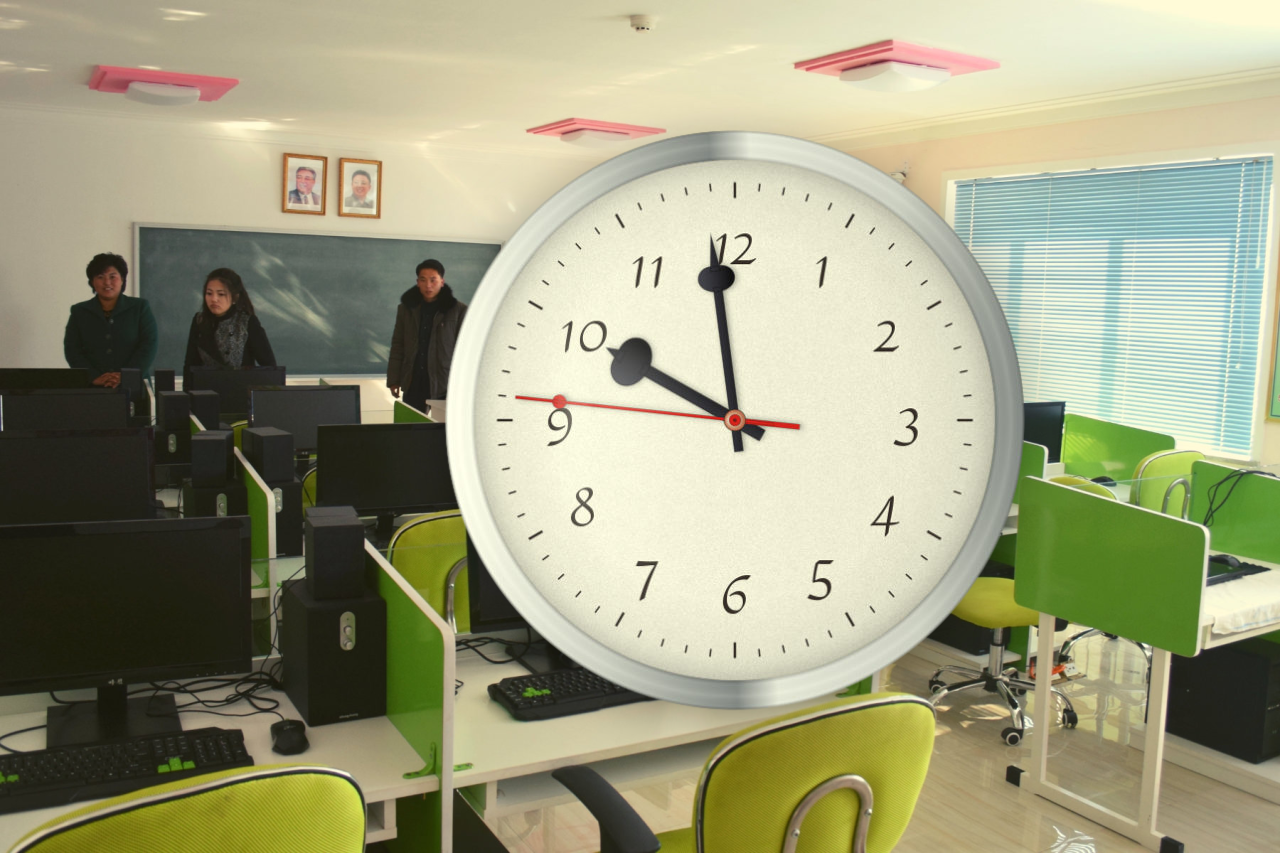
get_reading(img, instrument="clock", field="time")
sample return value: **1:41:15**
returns **9:58:46**
